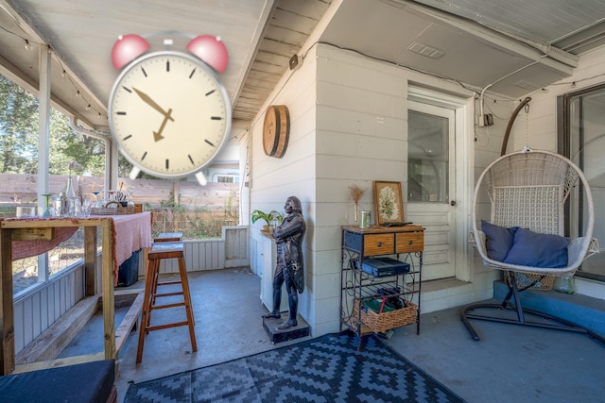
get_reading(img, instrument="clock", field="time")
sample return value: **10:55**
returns **6:51**
